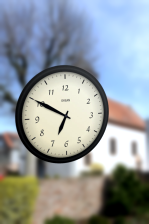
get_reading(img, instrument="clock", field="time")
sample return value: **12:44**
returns **6:50**
